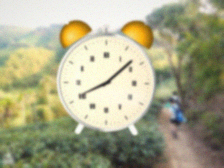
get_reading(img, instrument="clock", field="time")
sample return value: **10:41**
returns **8:08**
